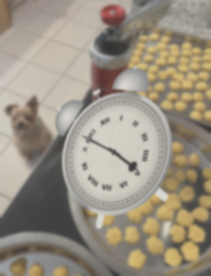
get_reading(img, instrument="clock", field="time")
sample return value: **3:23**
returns **4:53**
